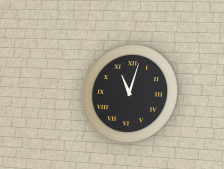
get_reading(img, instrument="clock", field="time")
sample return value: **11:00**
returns **11:02**
